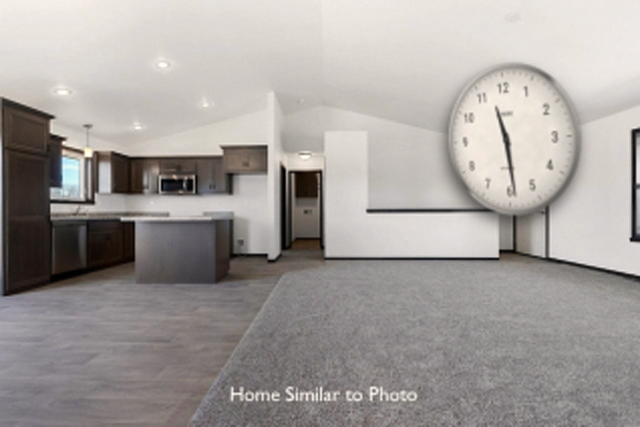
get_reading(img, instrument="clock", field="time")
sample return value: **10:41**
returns **11:29**
